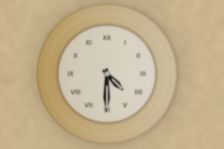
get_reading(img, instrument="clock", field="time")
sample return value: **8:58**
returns **4:30**
